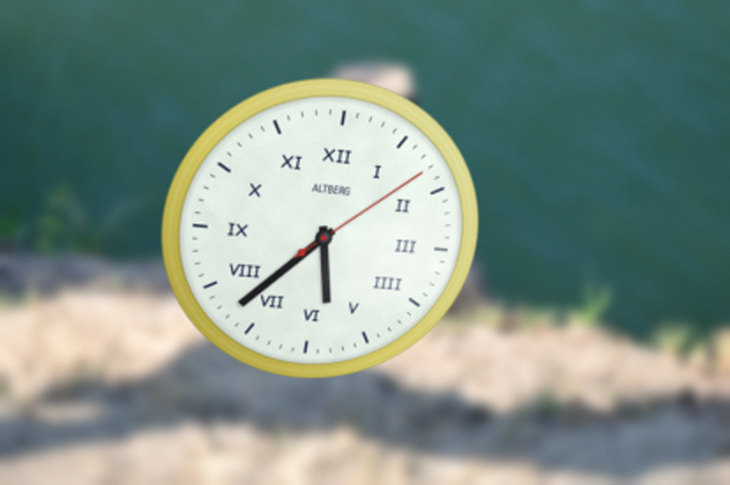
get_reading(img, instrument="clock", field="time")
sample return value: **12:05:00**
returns **5:37:08**
